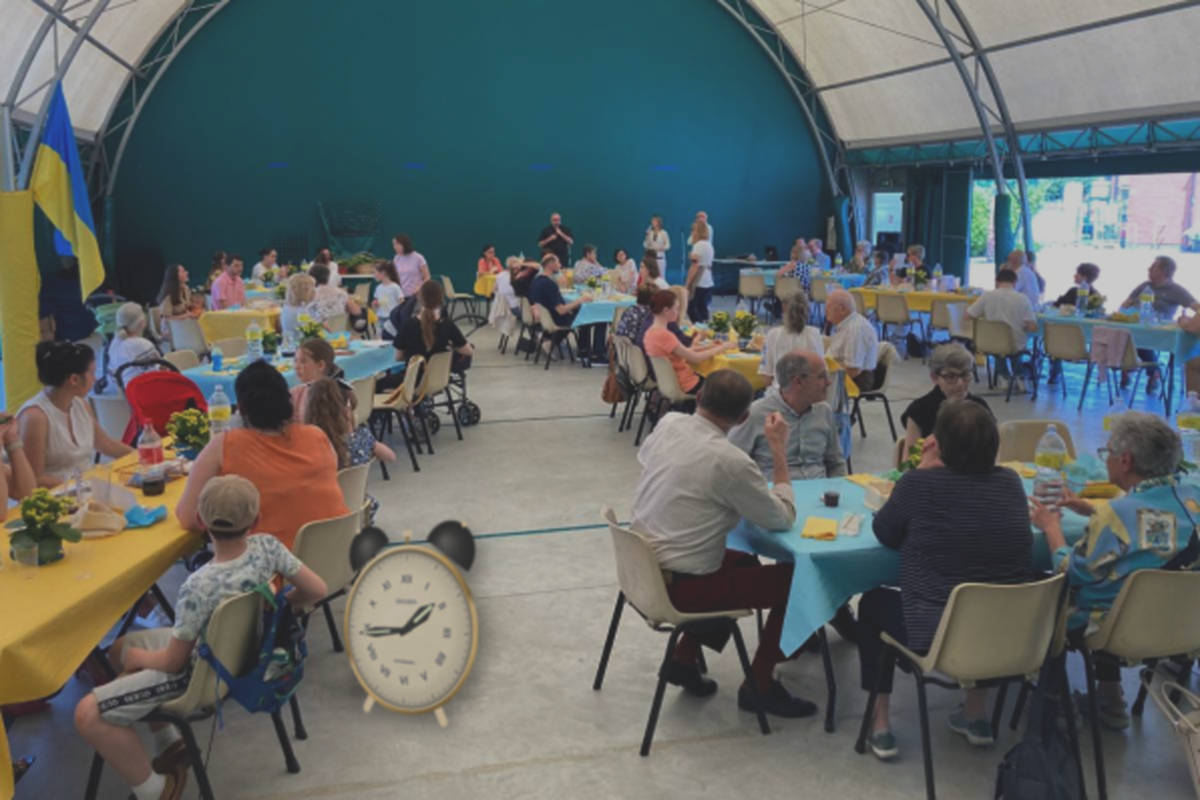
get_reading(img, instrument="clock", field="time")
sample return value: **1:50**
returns **1:44**
